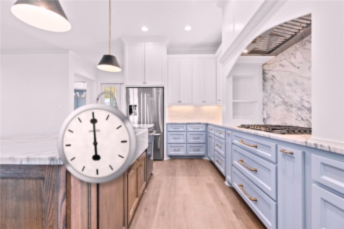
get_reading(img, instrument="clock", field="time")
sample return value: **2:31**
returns **6:00**
